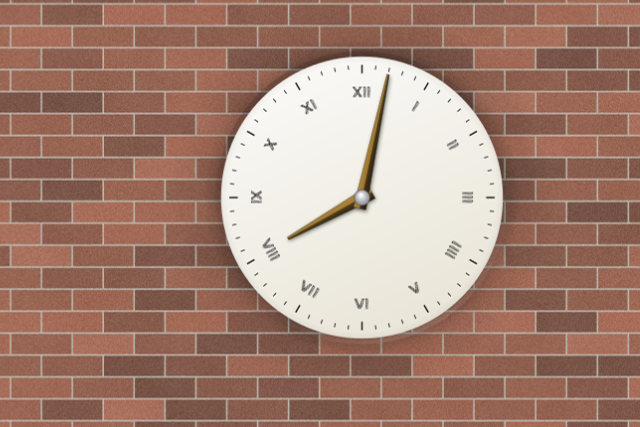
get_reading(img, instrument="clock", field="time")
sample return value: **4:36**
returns **8:02**
